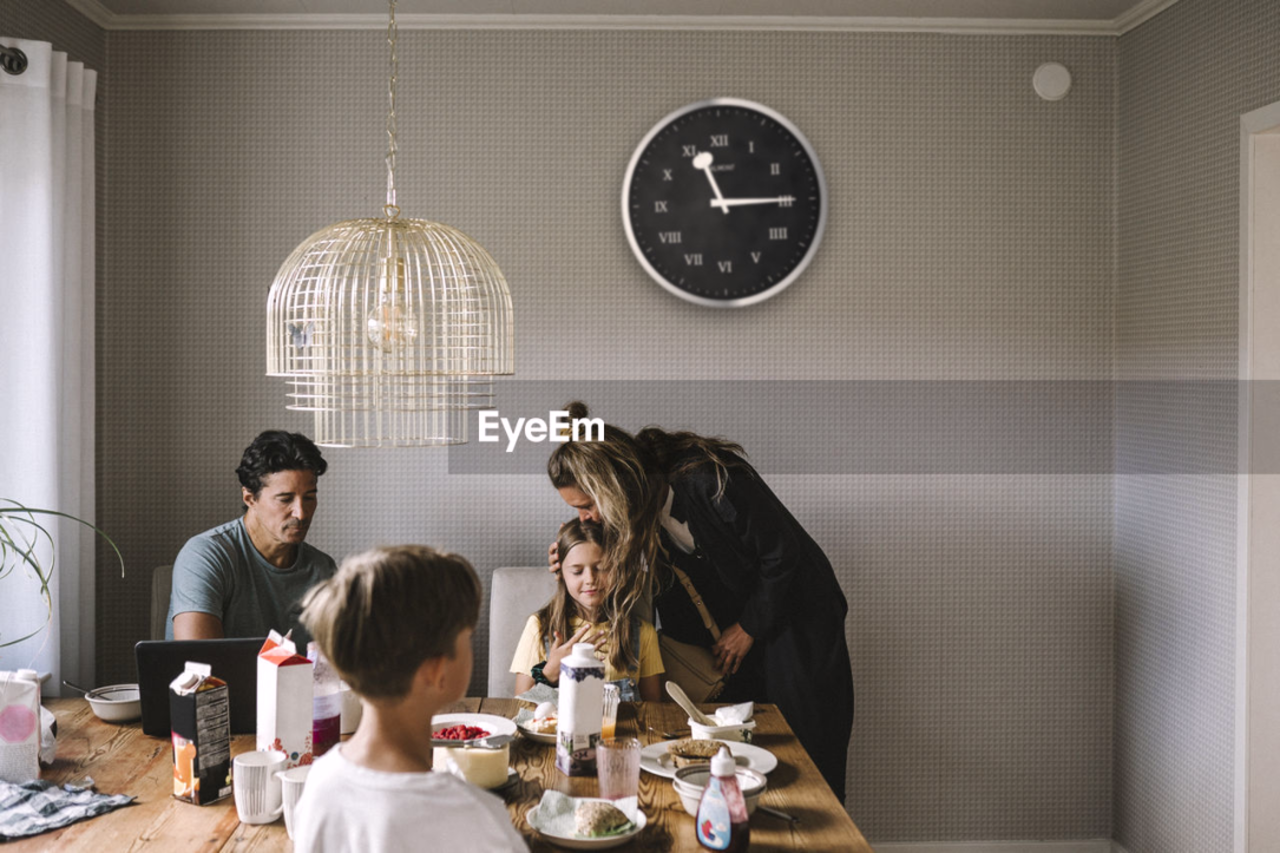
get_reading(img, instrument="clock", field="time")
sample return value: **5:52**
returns **11:15**
